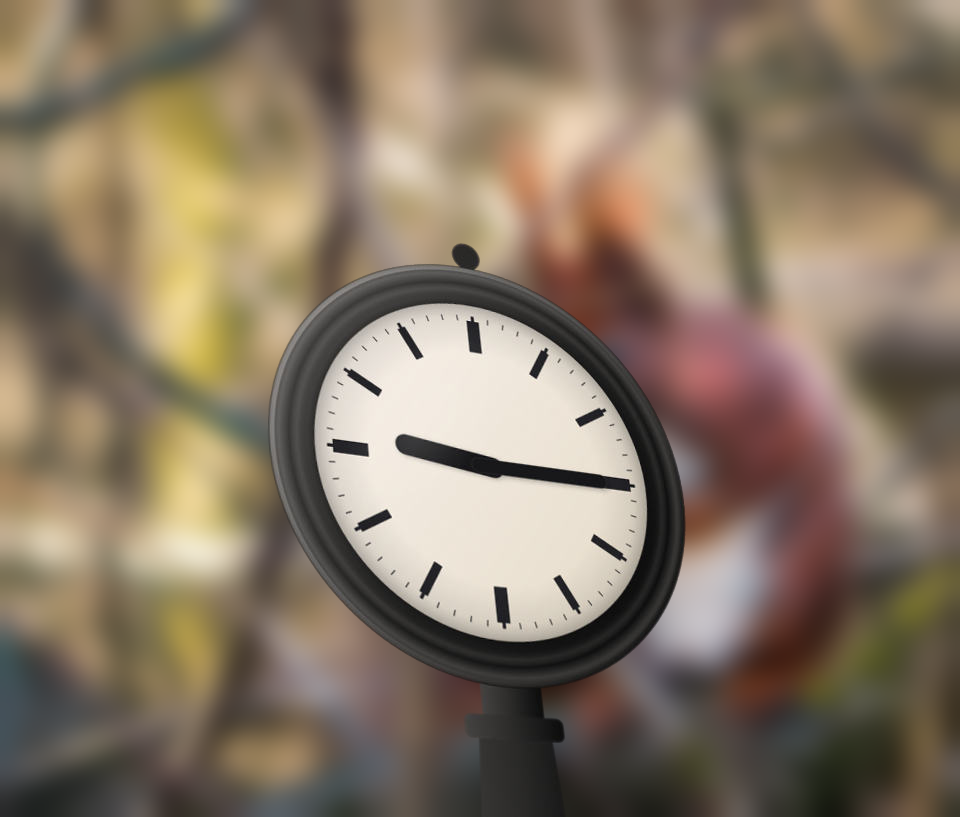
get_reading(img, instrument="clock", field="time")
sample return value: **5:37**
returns **9:15**
